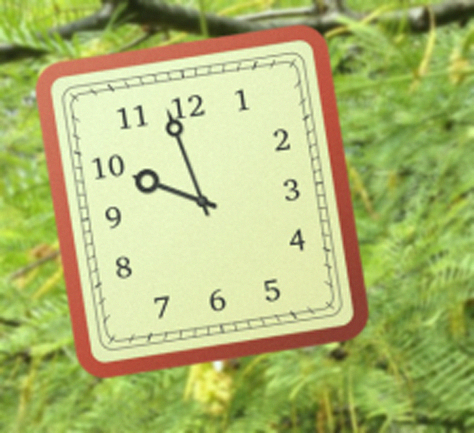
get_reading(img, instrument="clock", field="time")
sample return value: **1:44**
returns **9:58**
